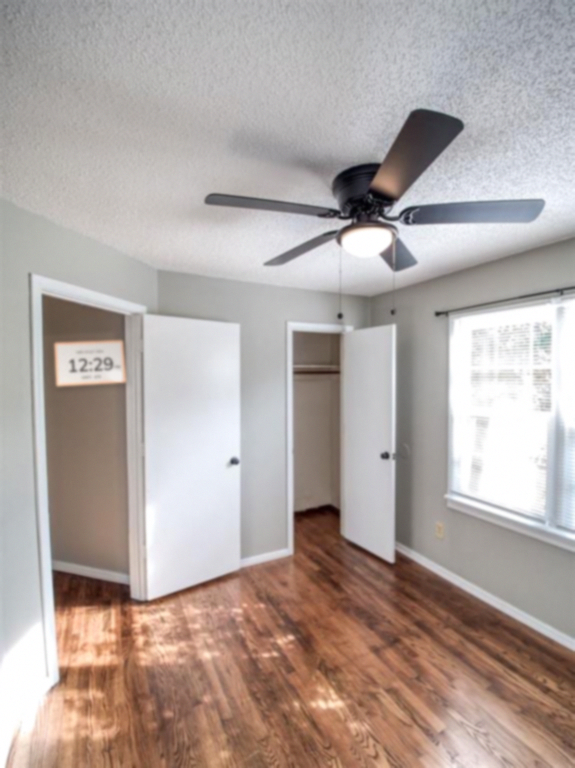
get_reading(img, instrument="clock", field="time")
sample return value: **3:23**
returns **12:29**
